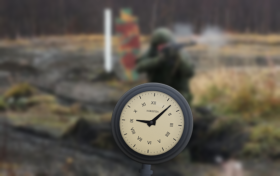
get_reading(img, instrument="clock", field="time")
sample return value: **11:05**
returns **9:07**
